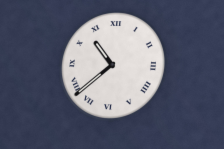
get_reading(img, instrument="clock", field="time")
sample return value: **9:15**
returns **10:38**
